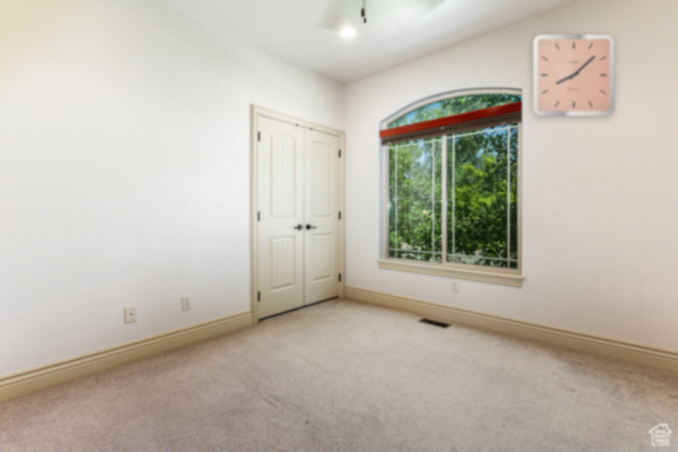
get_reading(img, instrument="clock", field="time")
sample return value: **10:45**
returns **8:08**
